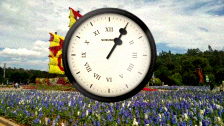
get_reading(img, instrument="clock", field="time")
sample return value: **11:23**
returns **1:05**
